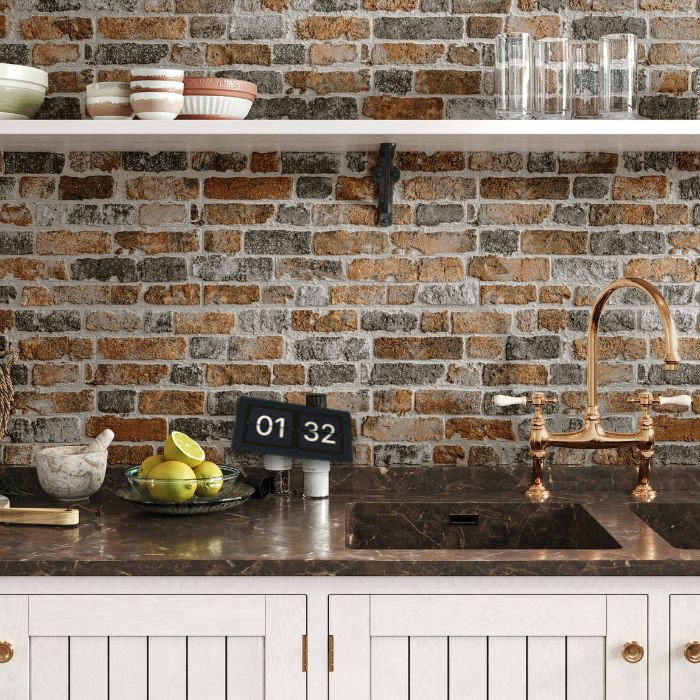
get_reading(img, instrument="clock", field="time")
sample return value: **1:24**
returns **1:32**
